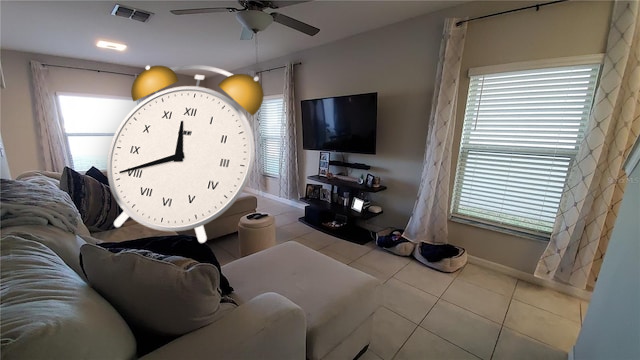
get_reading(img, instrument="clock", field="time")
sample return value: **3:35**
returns **11:41**
